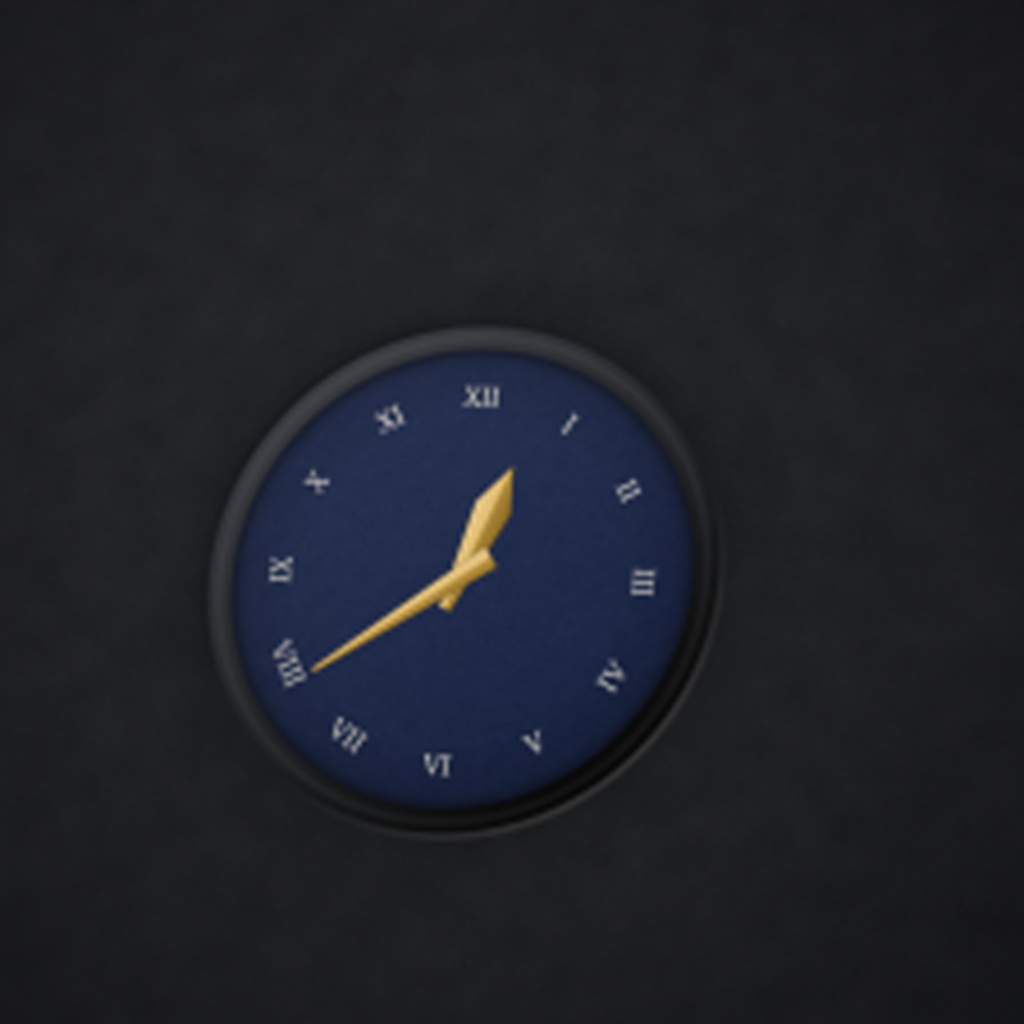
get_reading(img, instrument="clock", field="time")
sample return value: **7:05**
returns **12:39**
